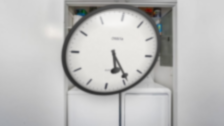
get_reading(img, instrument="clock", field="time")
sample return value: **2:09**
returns **5:24**
